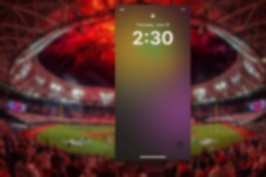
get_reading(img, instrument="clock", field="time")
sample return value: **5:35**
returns **2:30**
